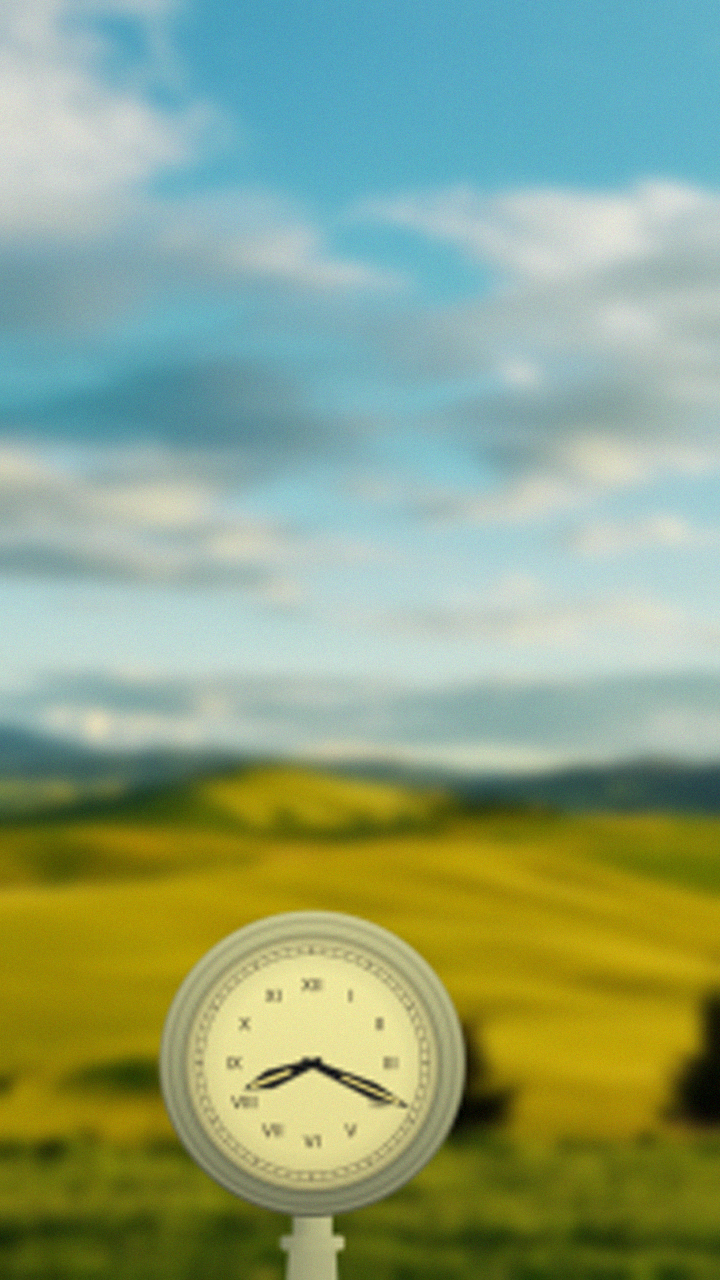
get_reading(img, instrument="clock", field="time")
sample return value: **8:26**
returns **8:19**
